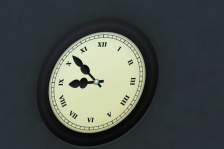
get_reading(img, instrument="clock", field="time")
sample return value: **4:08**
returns **8:52**
